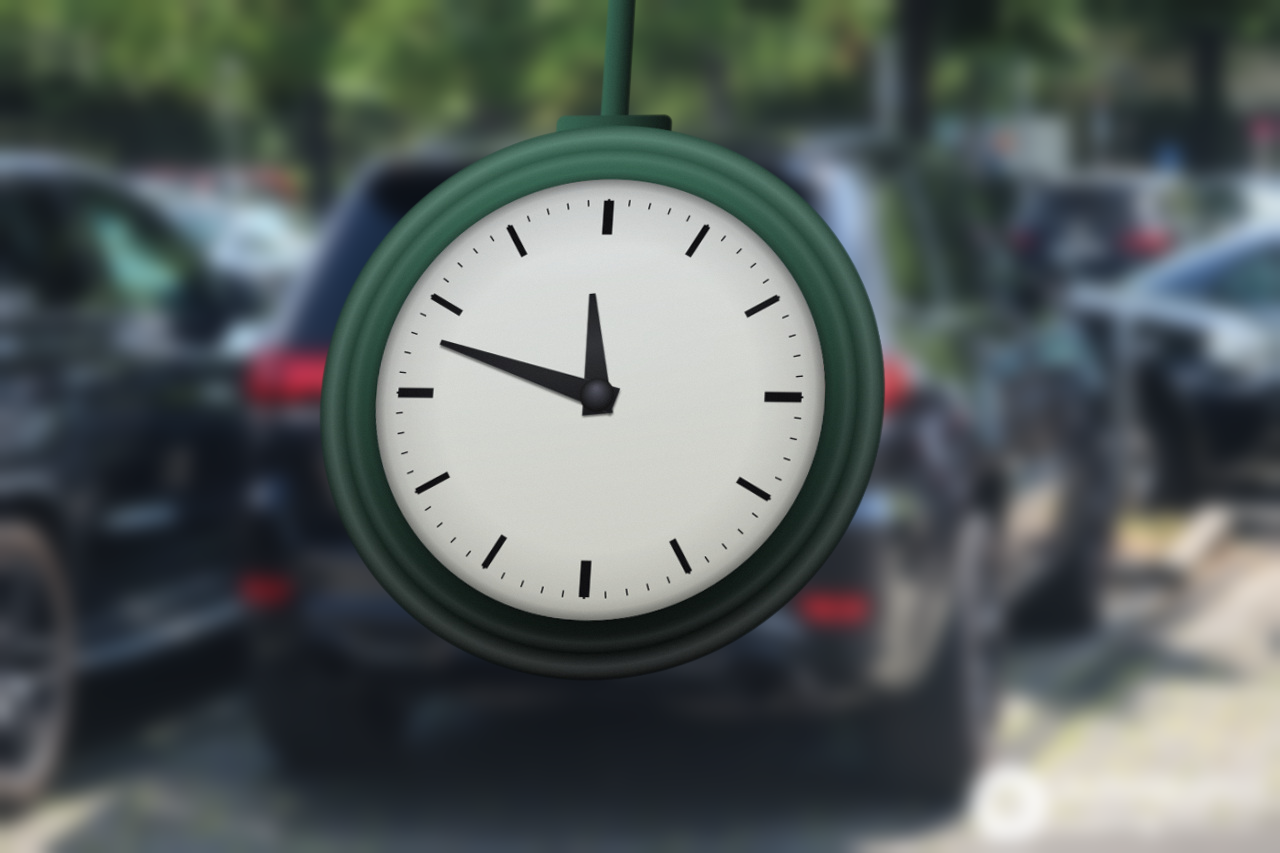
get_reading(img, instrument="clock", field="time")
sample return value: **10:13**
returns **11:48**
